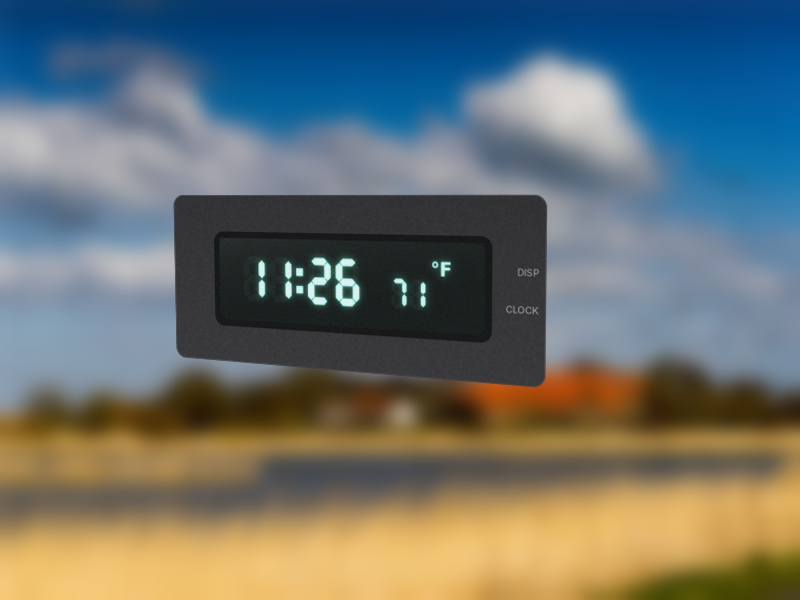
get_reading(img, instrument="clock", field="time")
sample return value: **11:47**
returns **11:26**
